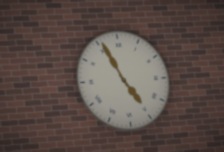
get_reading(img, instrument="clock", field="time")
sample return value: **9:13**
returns **4:56**
